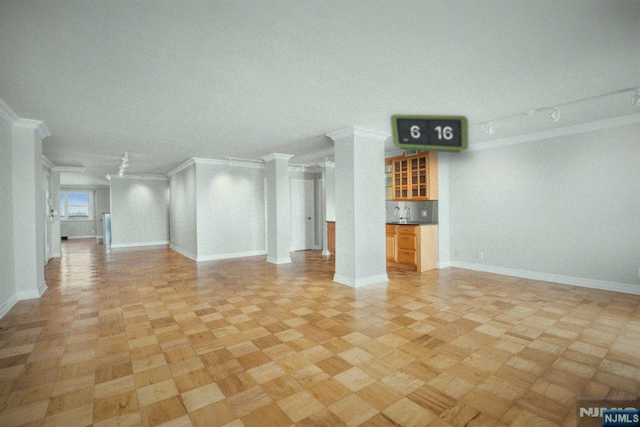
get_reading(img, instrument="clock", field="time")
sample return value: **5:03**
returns **6:16**
